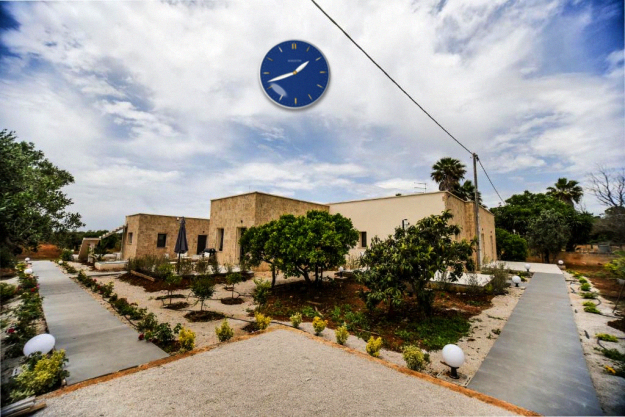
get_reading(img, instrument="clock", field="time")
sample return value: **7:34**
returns **1:42**
